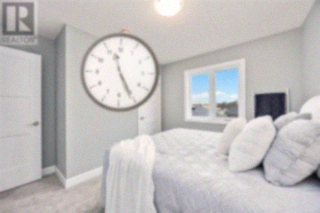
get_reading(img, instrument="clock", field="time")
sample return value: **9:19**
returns **11:26**
